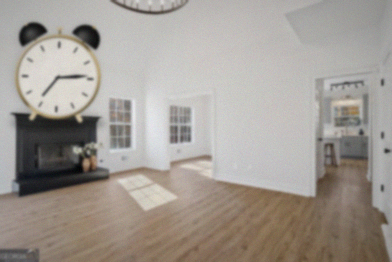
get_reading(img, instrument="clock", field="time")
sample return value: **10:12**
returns **7:14**
